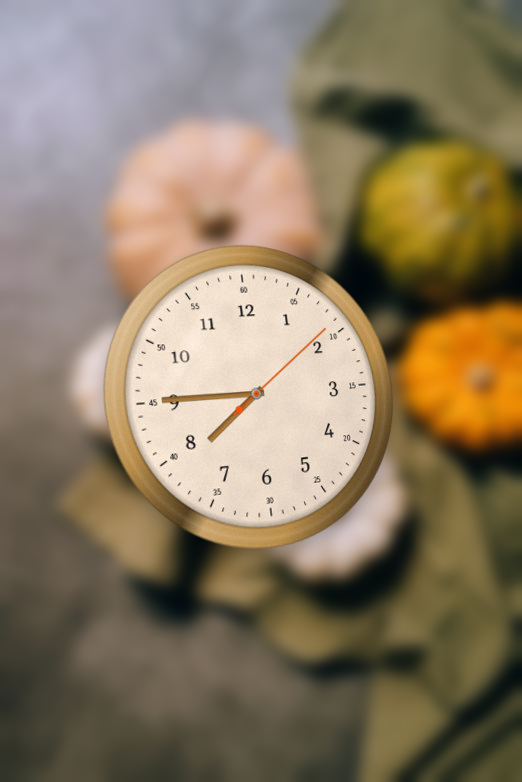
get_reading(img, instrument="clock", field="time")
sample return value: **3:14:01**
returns **7:45:09**
